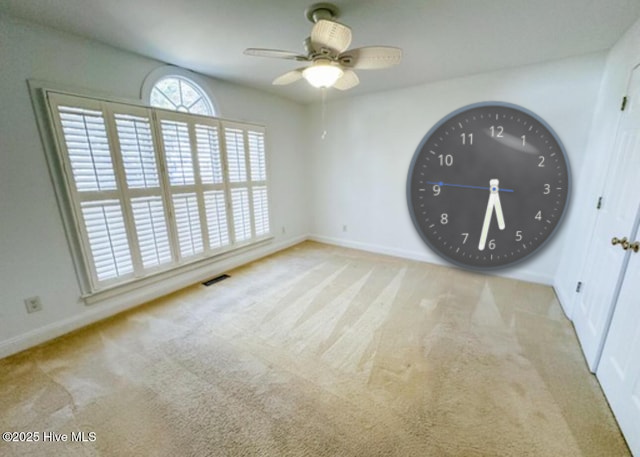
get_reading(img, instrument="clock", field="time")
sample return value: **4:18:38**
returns **5:31:46**
